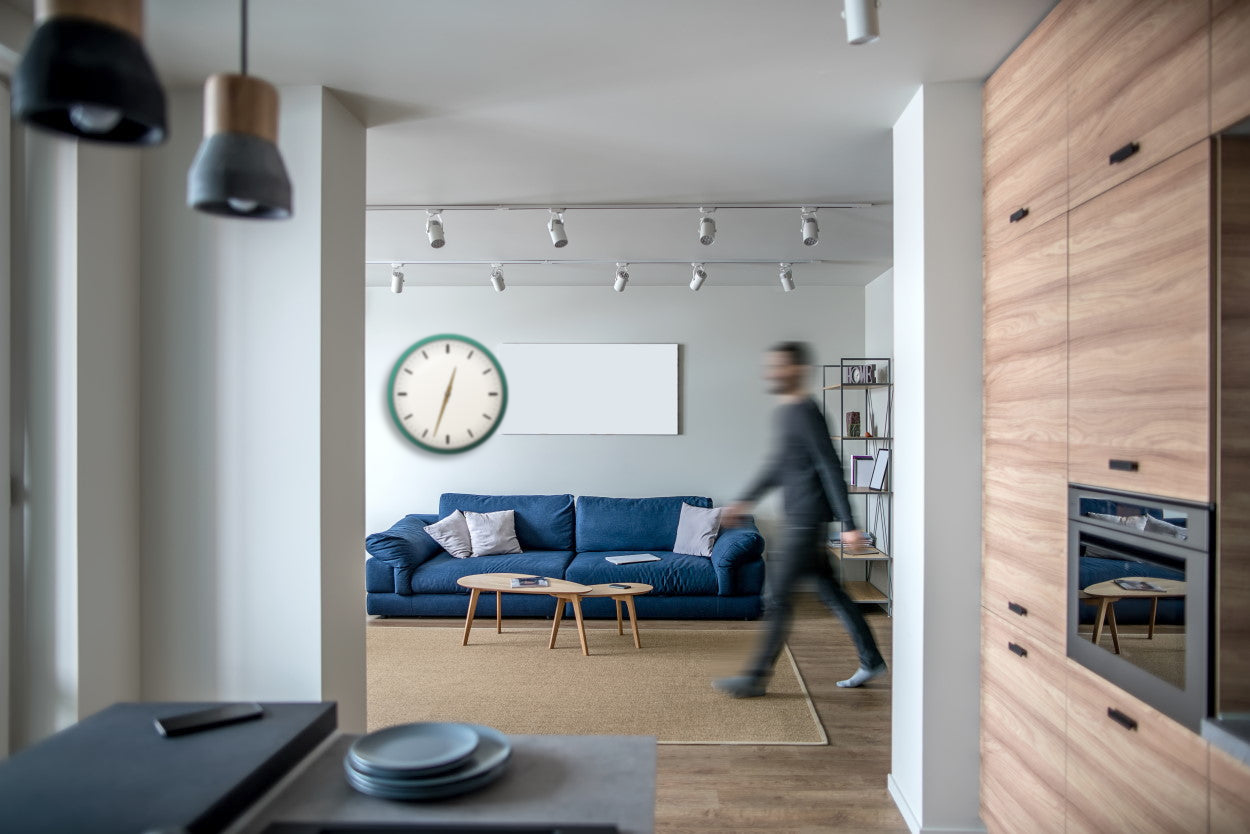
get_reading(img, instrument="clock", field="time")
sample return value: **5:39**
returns **12:33**
